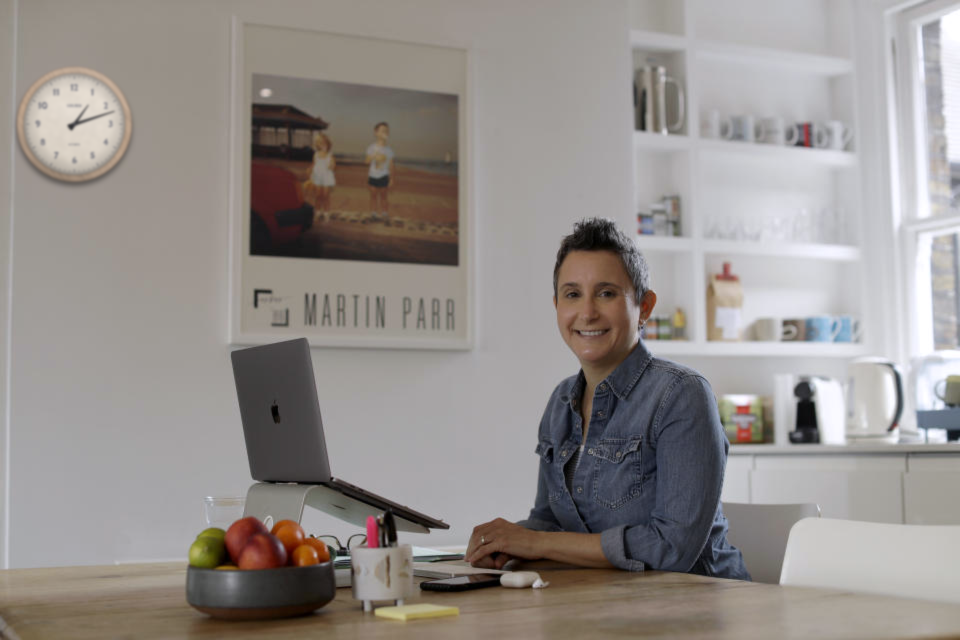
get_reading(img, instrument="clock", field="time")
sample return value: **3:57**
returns **1:12**
